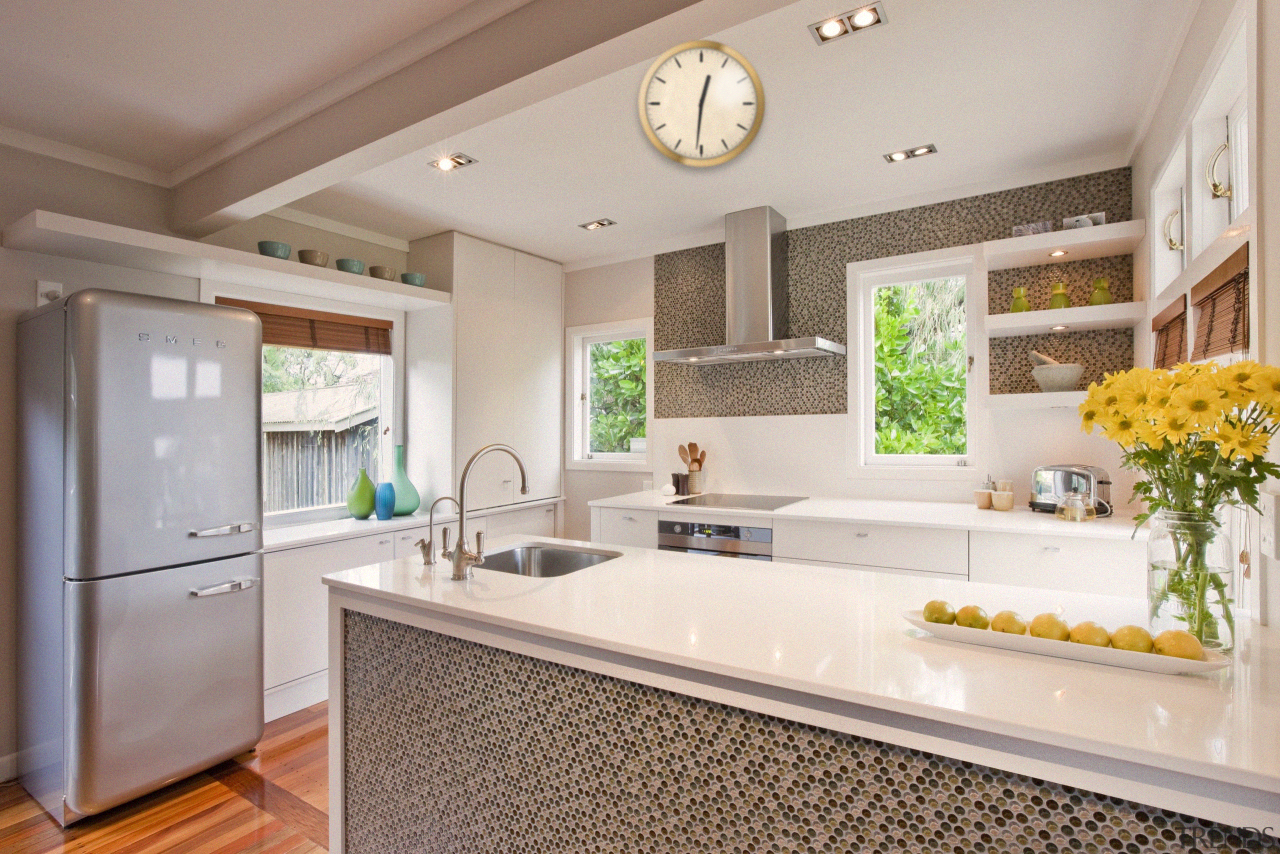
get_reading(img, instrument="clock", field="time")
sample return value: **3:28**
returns **12:31**
